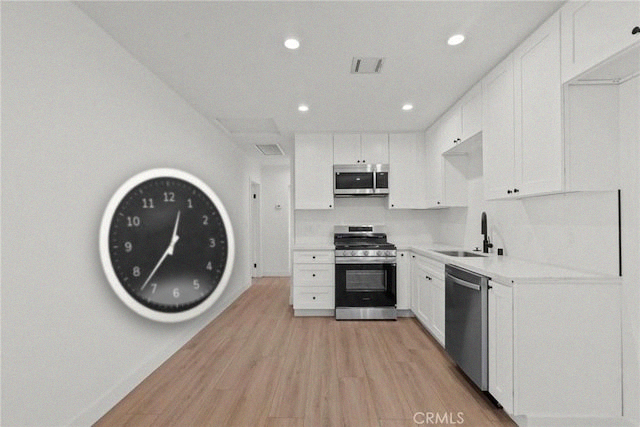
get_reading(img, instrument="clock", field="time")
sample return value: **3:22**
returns **12:37**
